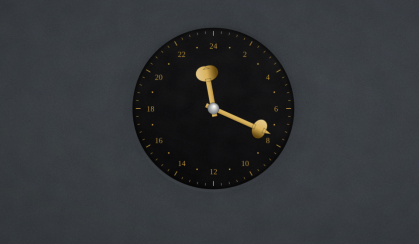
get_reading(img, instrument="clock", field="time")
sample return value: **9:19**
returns **23:19**
